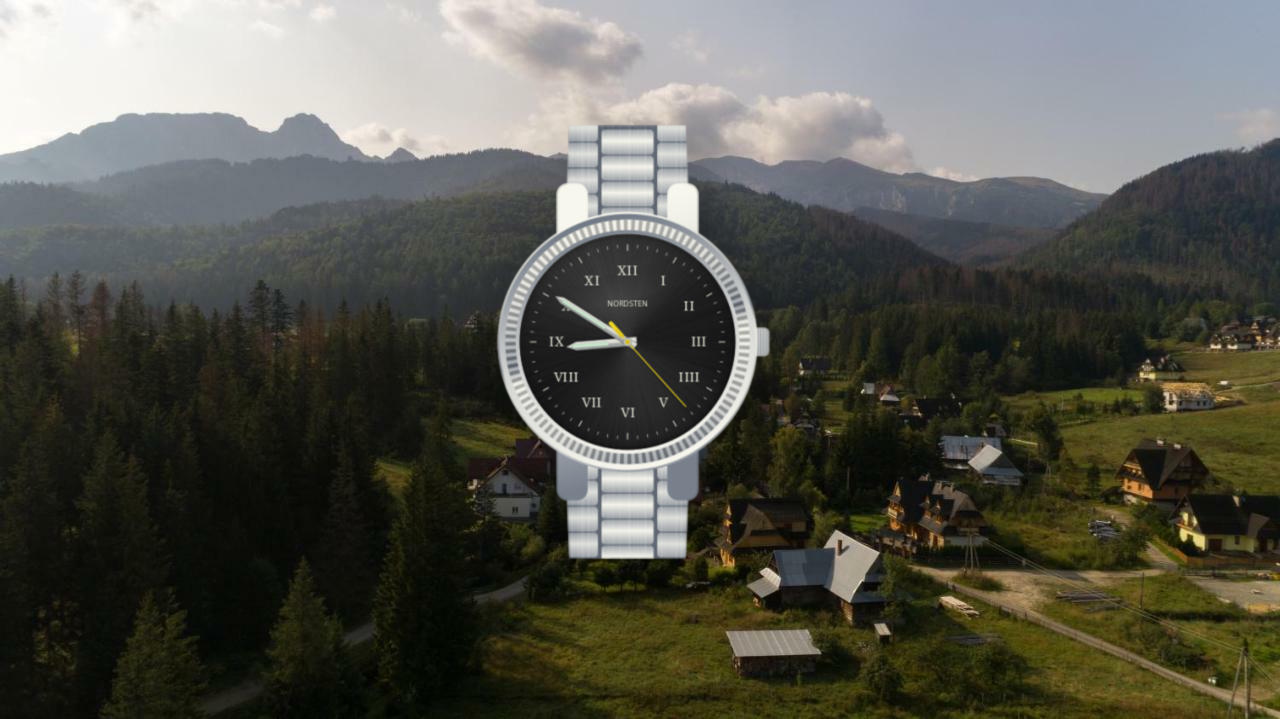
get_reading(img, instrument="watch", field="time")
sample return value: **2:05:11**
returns **8:50:23**
